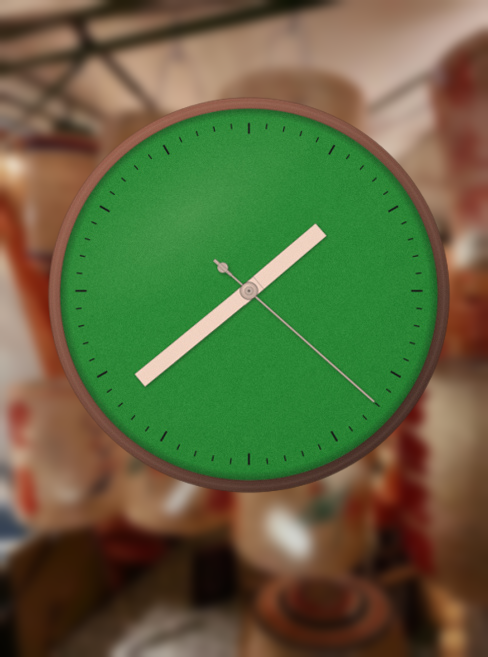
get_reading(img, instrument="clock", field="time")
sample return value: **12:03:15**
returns **1:38:22**
